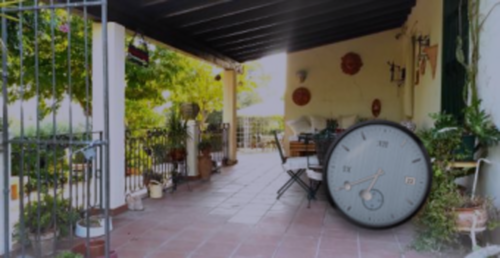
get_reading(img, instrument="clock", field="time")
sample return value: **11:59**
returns **6:40**
